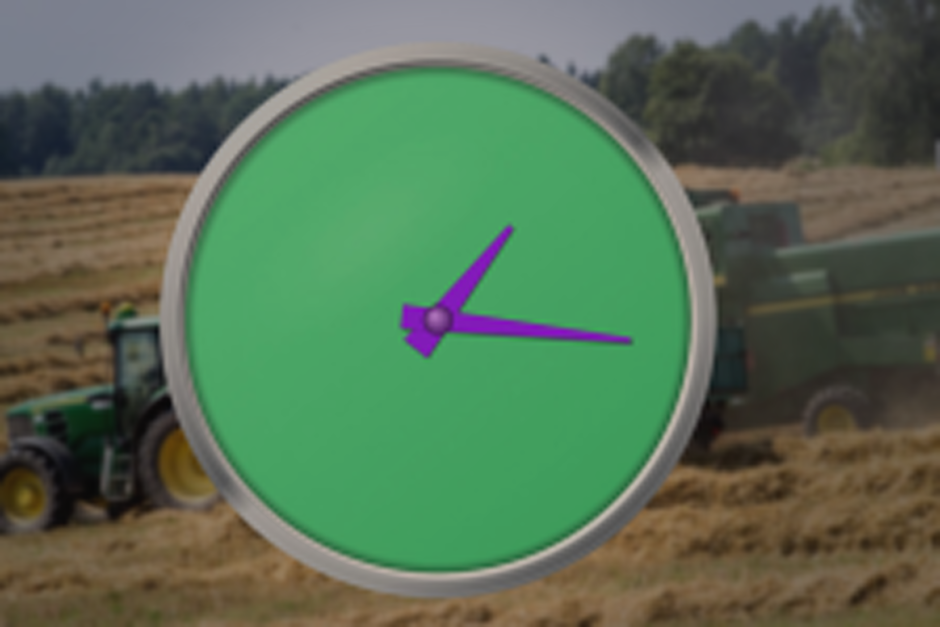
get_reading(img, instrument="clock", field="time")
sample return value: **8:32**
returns **1:16**
